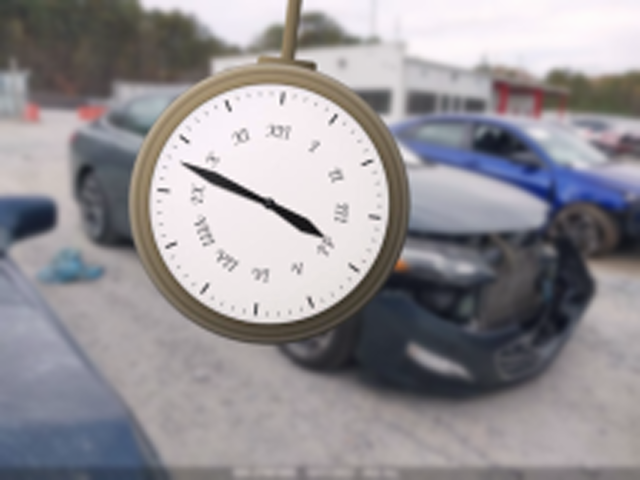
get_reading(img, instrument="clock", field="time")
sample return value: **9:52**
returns **3:48**
